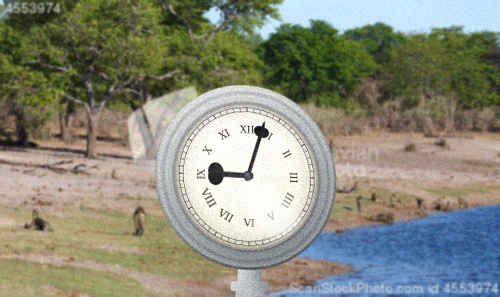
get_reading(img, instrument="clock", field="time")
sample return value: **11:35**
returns **9:03**
